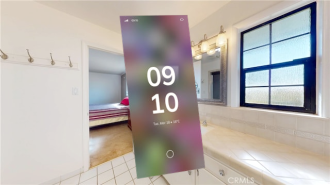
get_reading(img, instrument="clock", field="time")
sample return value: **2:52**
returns **9:10**
